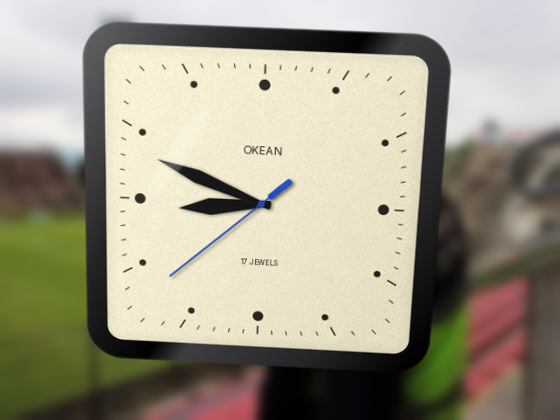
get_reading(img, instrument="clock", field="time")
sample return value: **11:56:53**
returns **8:48:38**
